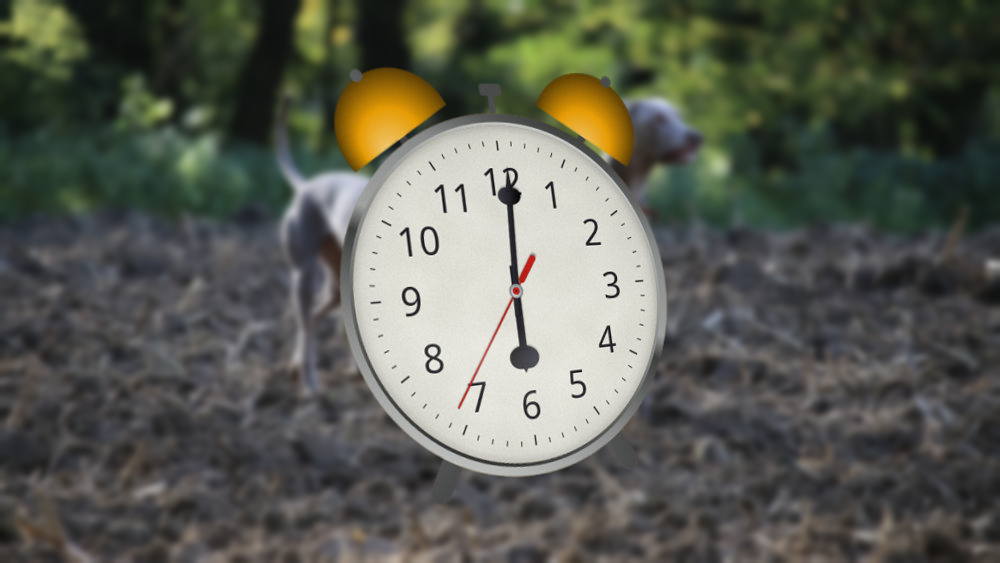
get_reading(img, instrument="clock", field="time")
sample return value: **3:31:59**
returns **6:00:36**
